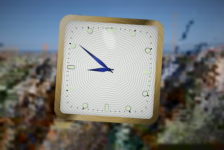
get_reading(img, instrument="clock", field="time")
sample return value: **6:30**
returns **8:51**
